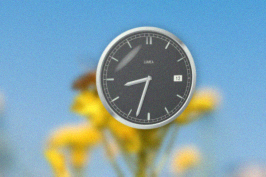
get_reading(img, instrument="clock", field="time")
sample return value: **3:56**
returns **8:33**
